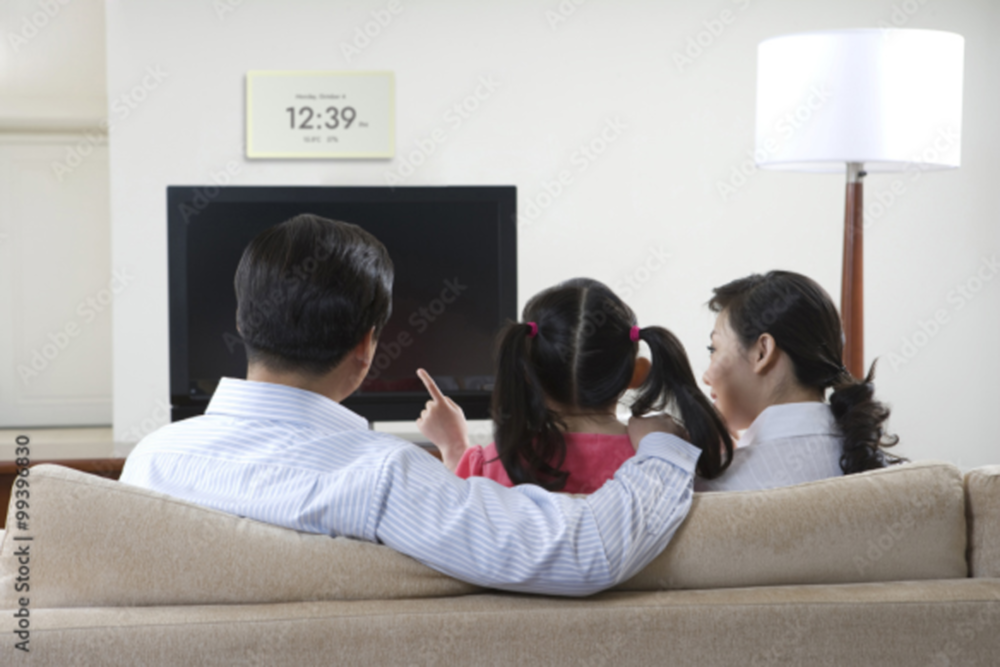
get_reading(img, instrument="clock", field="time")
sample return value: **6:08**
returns **12:39**
